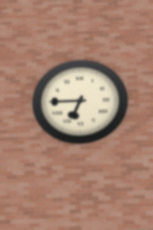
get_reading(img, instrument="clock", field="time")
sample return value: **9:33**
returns **6:45**
